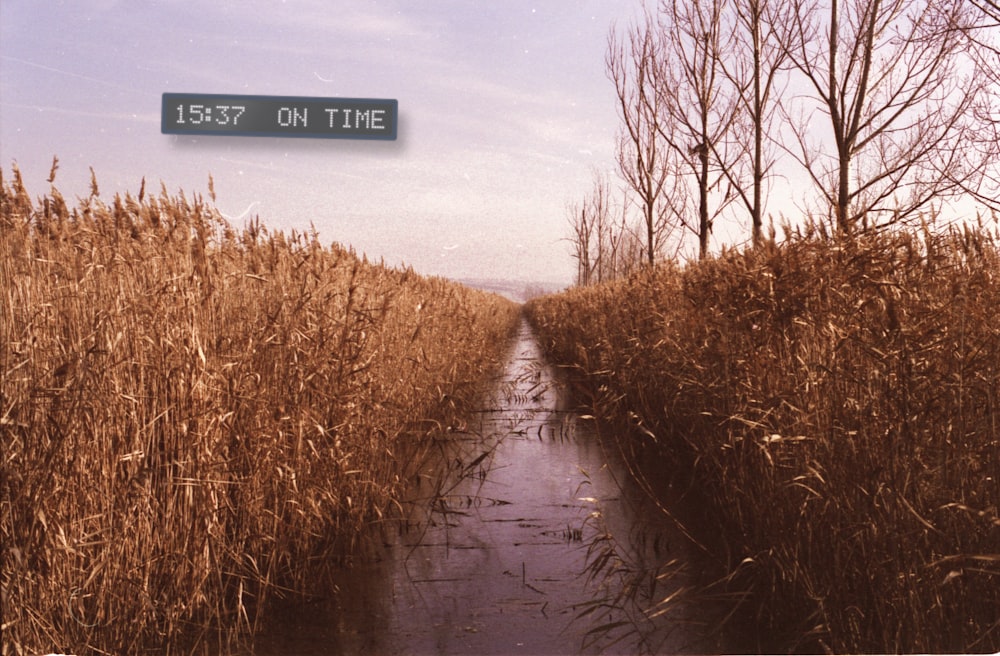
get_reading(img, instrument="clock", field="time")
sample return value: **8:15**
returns **15:37**
